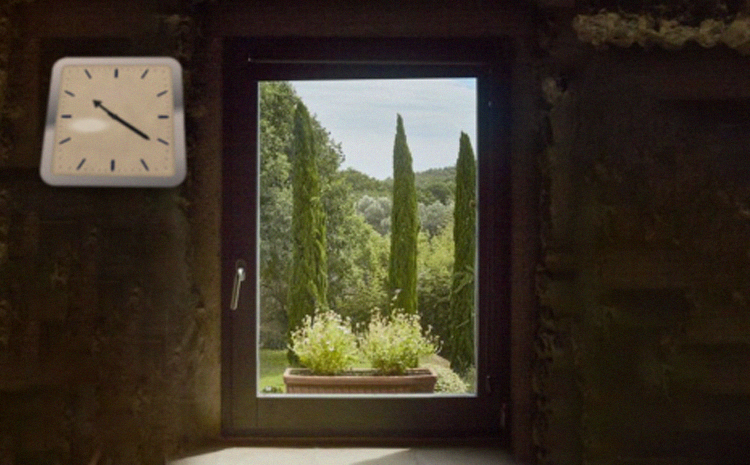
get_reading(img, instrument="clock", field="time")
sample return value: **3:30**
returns **10:21**
